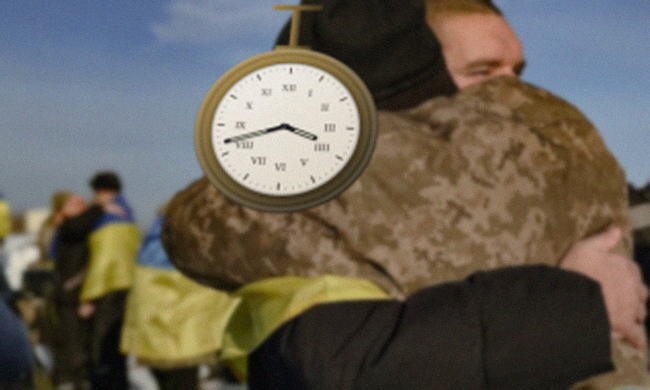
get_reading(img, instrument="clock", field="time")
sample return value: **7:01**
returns **3:42**
